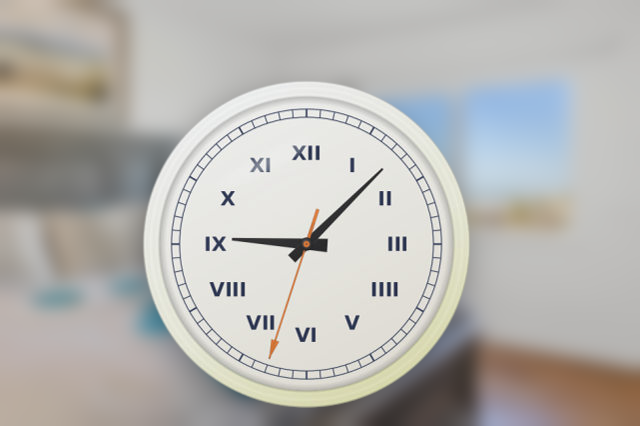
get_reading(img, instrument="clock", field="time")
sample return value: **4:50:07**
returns **9:07:33**
